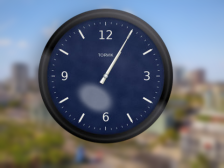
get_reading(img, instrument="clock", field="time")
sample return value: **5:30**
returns **1:05**
